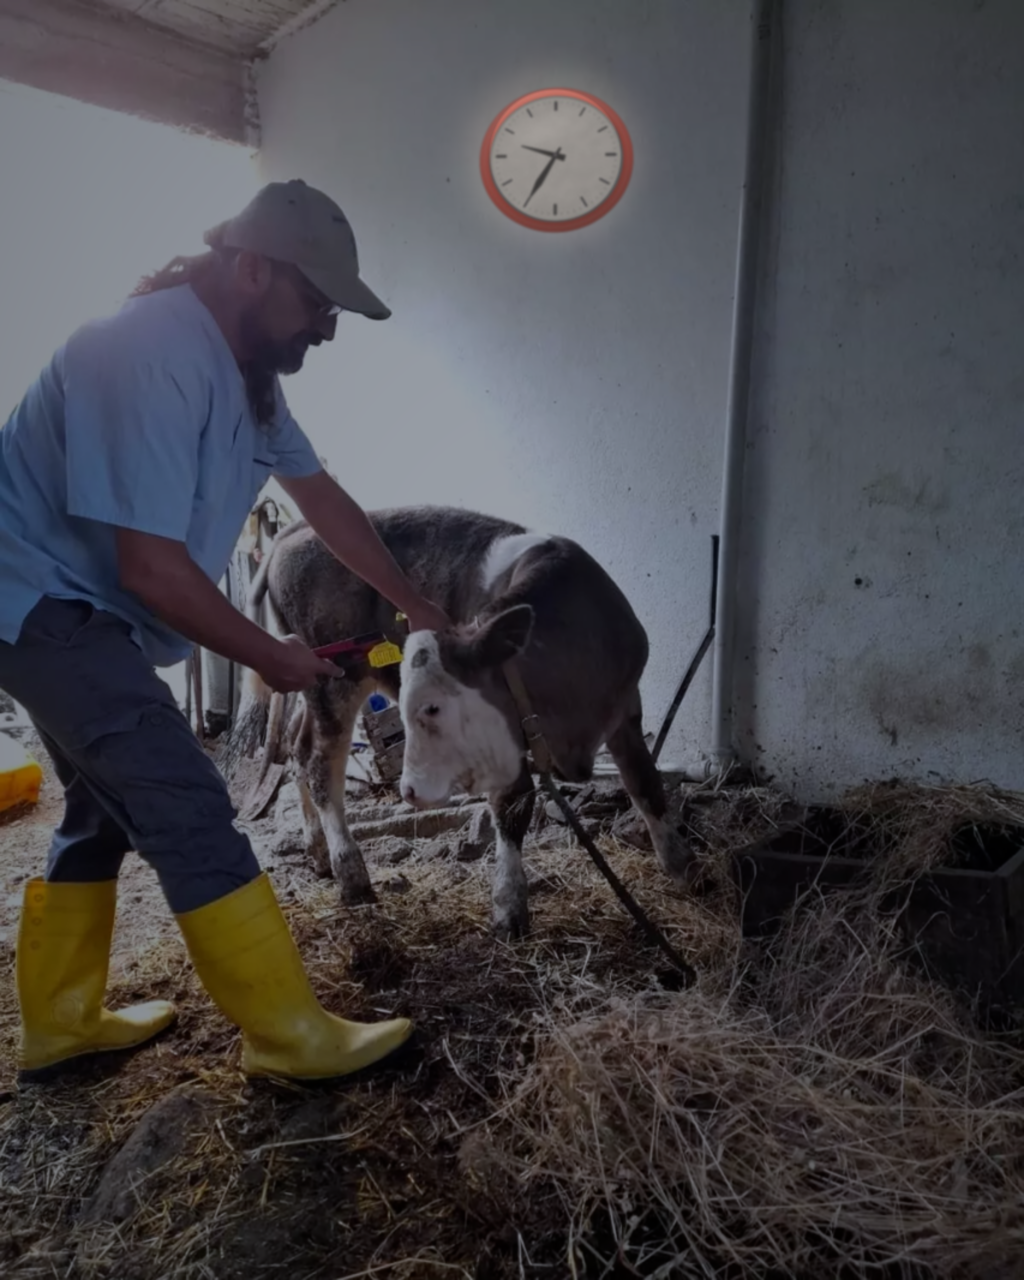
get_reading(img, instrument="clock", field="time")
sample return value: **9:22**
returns **9:35**
